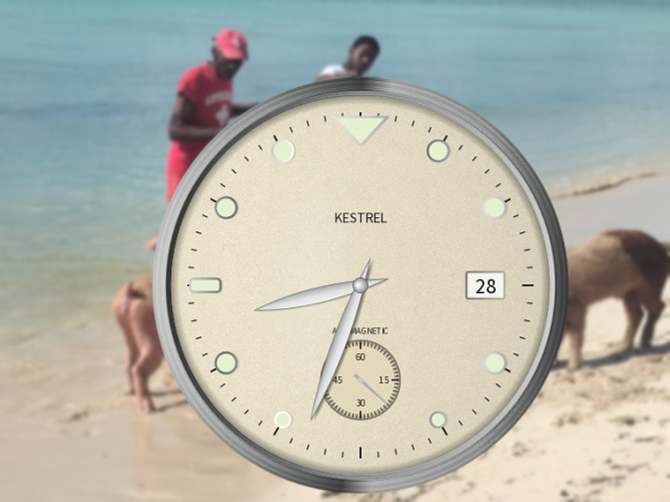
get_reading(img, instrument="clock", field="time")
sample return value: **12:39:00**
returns **8:33:22**
